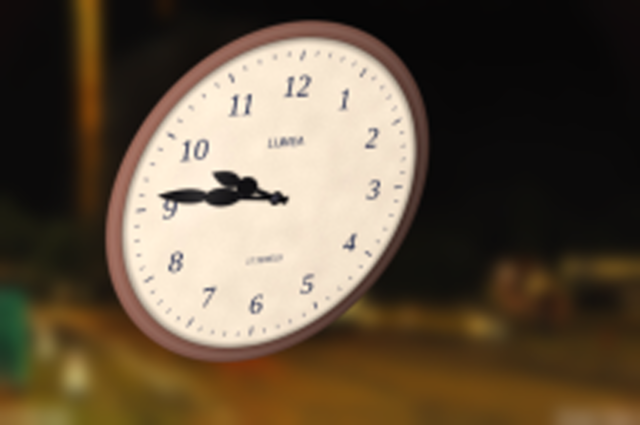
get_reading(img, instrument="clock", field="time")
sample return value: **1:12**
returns **9:46**
